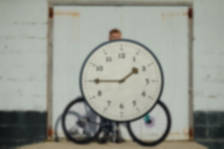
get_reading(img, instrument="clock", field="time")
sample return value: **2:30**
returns **1:45**
